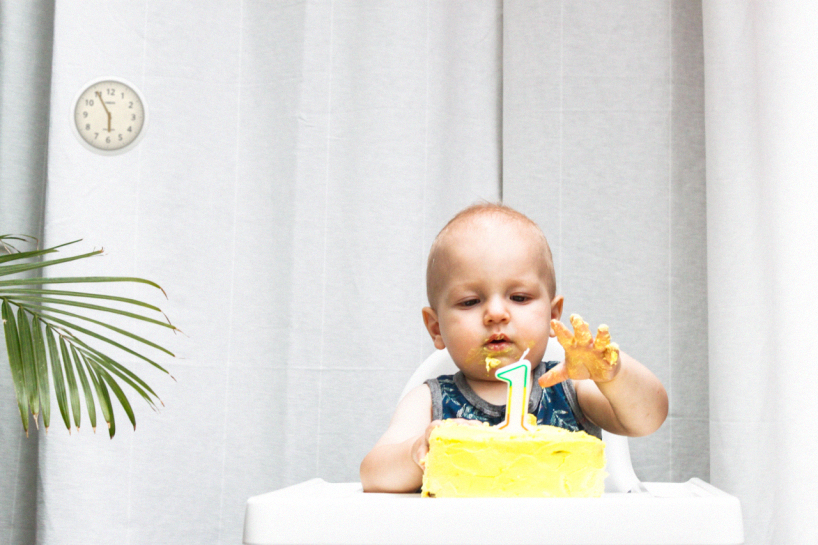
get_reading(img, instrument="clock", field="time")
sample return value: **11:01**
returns **5:55**
